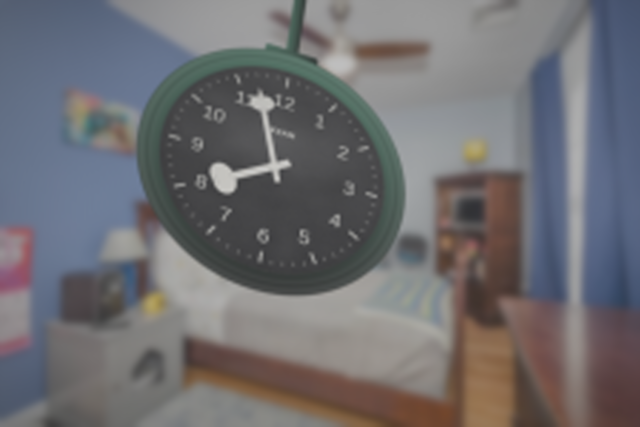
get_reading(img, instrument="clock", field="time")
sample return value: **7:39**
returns **7:57**
